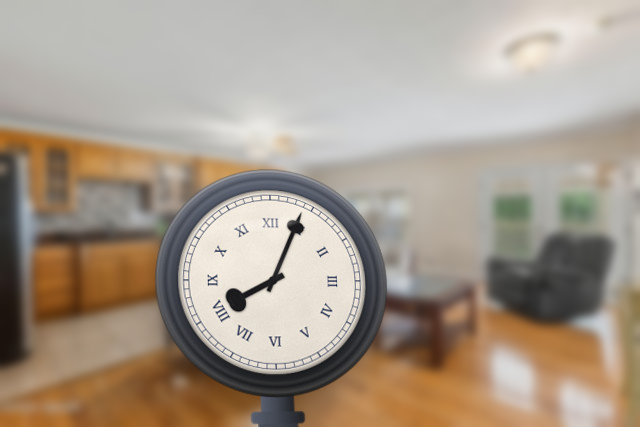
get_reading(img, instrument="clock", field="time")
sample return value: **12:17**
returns **8:04**
